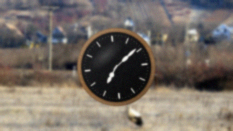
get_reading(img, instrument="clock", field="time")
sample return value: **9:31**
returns **7:09**
